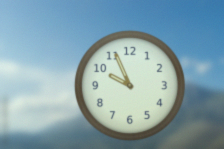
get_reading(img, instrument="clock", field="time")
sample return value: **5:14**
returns **9:56**
